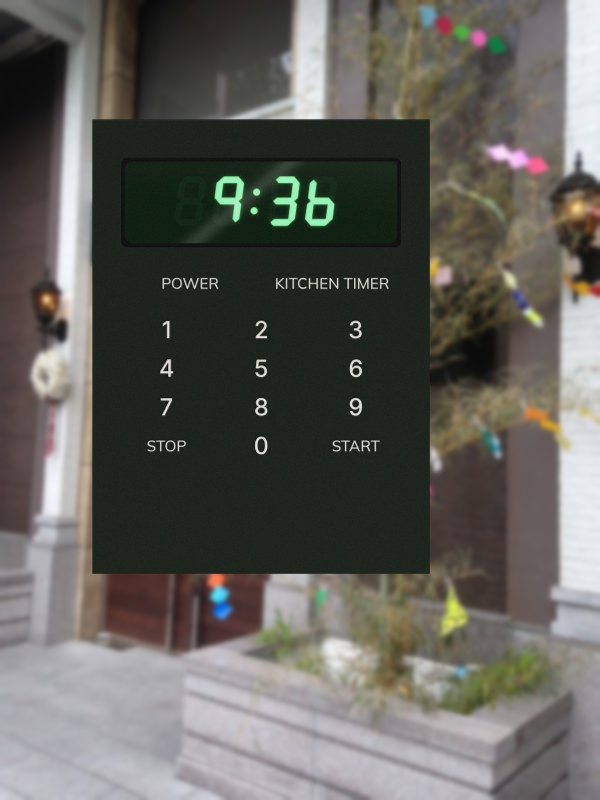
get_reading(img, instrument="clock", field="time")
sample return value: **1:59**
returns **9:36**
